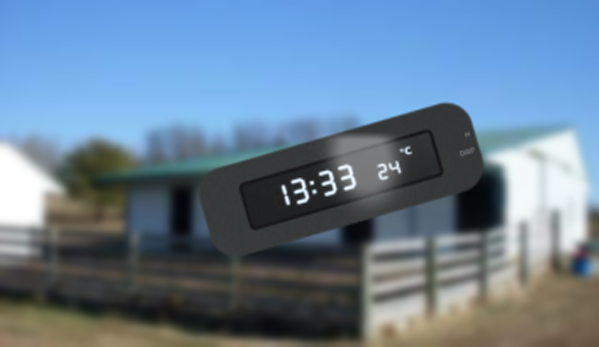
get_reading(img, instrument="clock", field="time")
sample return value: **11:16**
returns **13:33**
